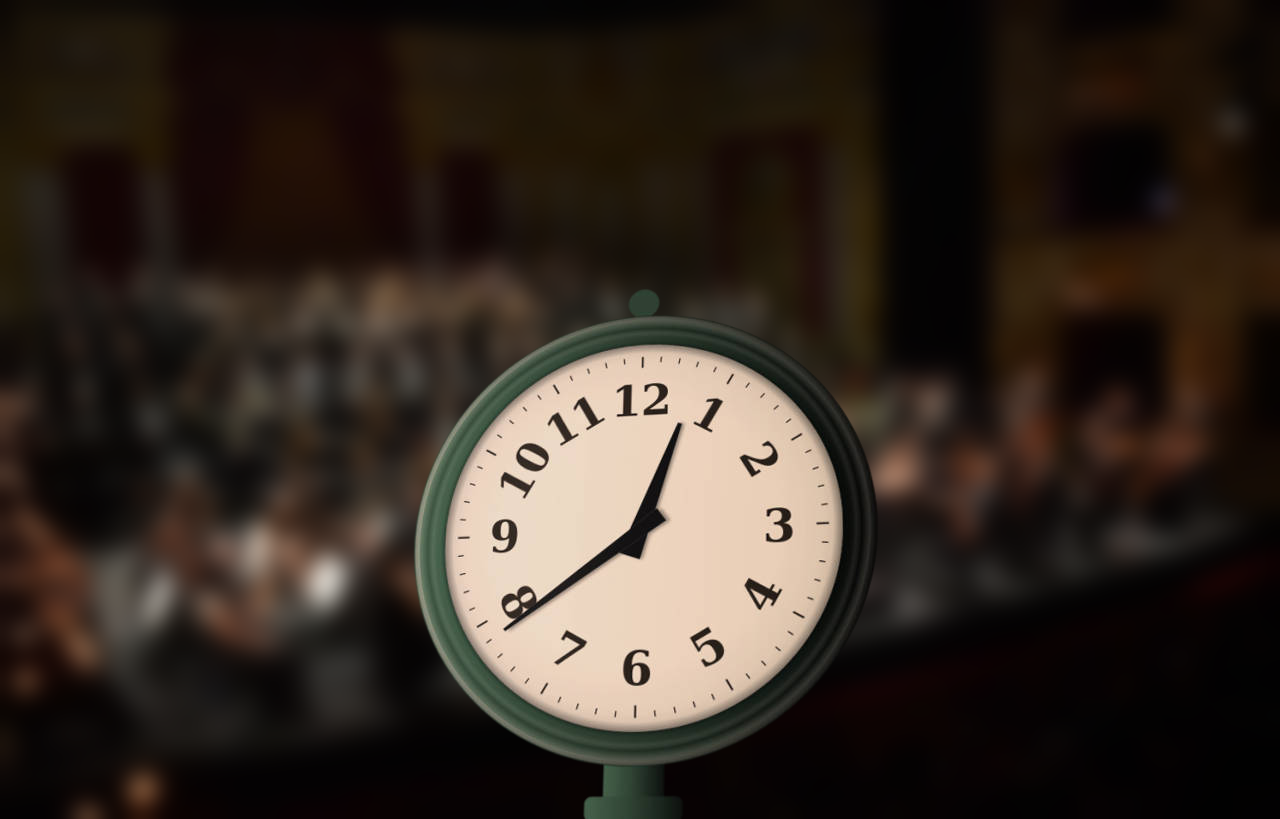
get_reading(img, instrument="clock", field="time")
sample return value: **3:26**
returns **12:39**
